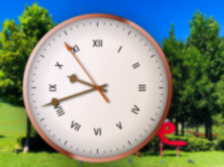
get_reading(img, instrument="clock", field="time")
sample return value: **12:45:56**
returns **9:41:54**
